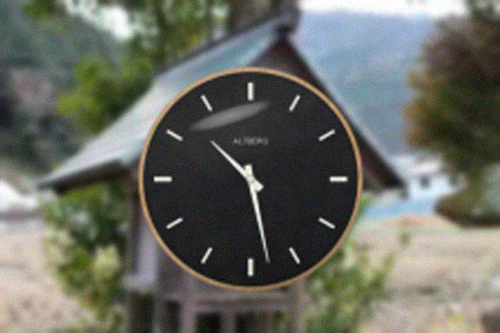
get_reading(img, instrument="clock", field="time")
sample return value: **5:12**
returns **10:28**
